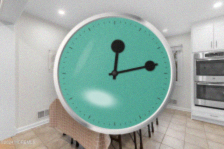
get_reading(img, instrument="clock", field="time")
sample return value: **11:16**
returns **12:13**
